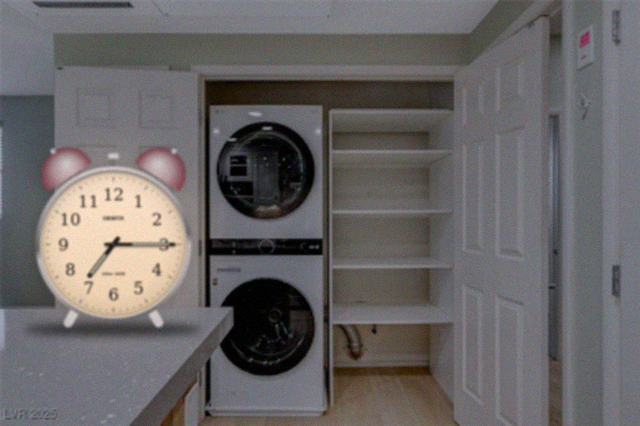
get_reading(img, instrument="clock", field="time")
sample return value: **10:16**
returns **7:15**
